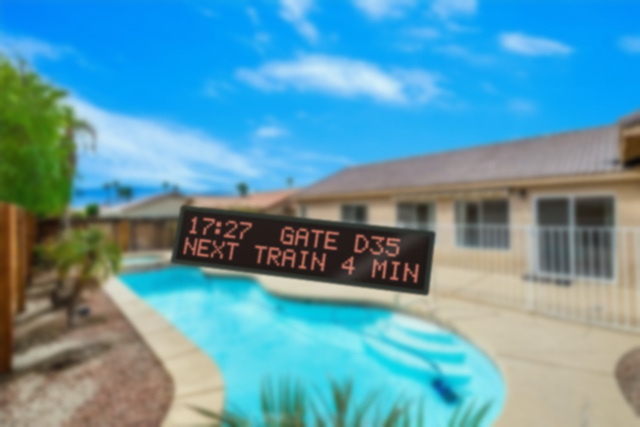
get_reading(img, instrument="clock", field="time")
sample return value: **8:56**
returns **17:27**
